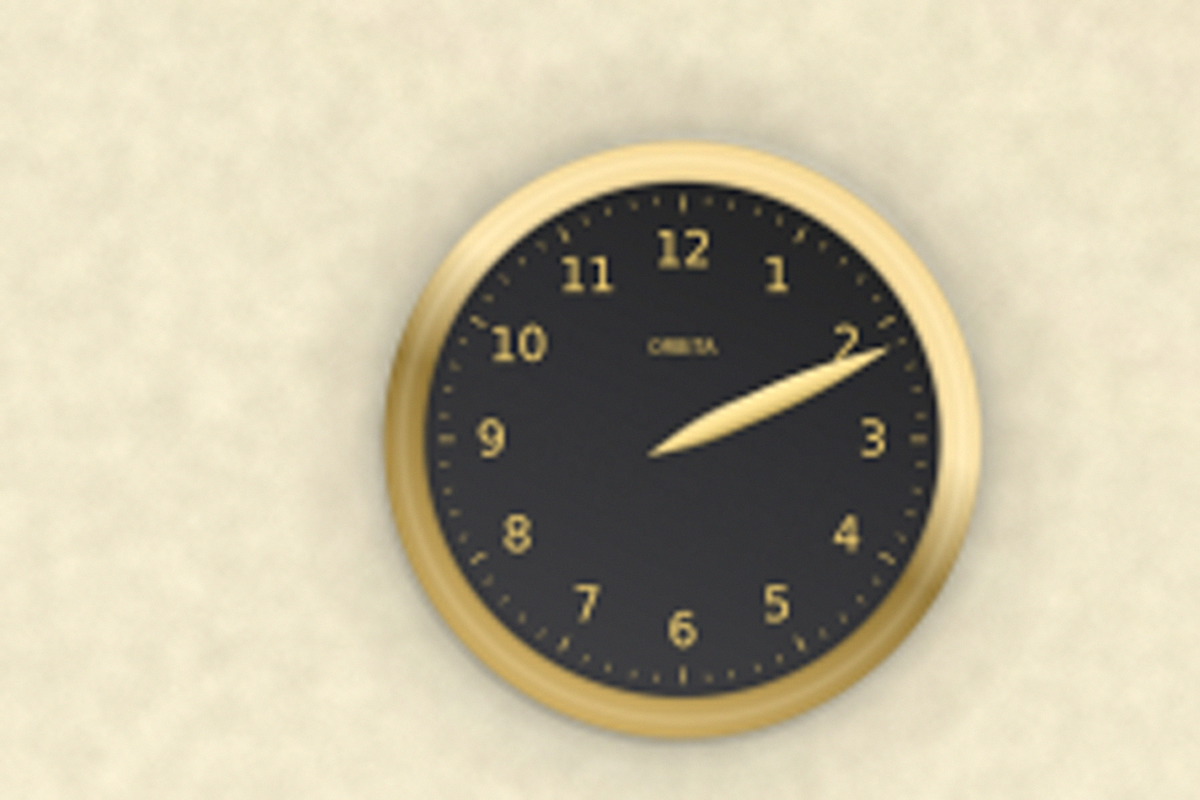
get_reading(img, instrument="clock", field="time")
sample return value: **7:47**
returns **2:11**
